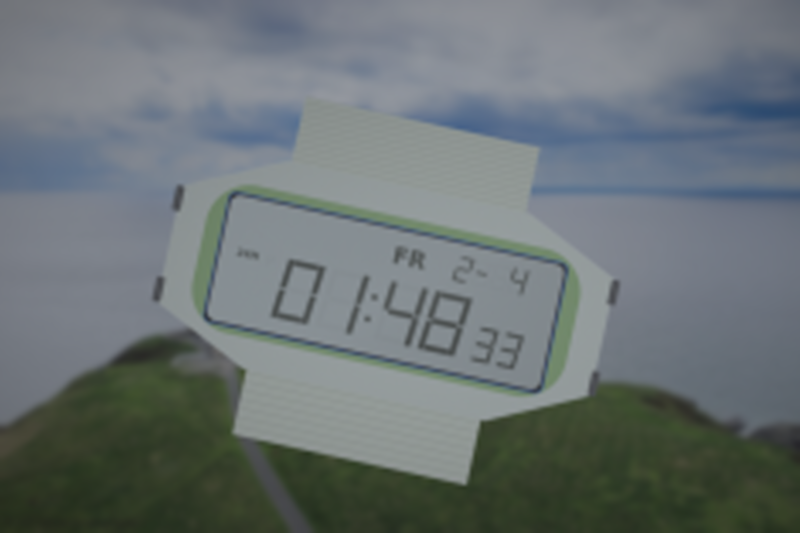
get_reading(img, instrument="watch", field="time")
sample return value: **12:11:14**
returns **1:48:33**
